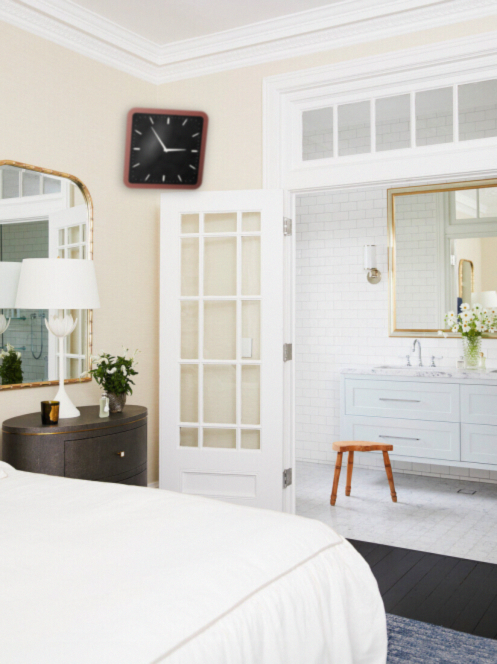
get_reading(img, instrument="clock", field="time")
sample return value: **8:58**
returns **2:54**
